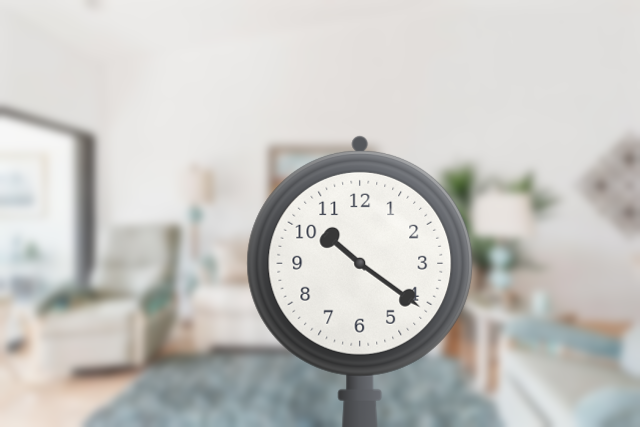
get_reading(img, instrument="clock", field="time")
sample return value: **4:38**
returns **10:21**
